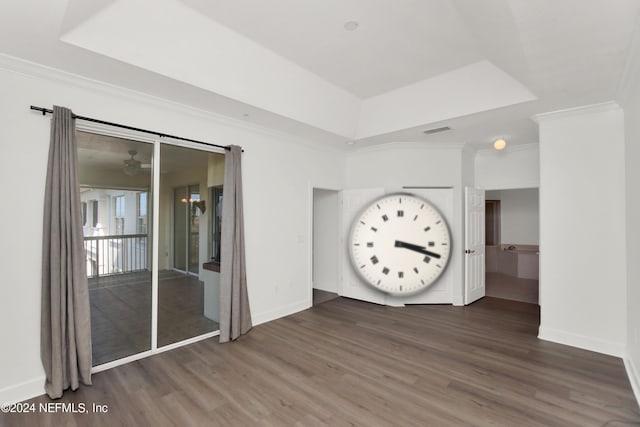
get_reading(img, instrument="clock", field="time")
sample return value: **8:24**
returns **3:18**
